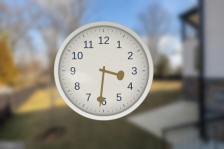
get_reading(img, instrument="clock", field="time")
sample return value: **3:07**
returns **3:31**
